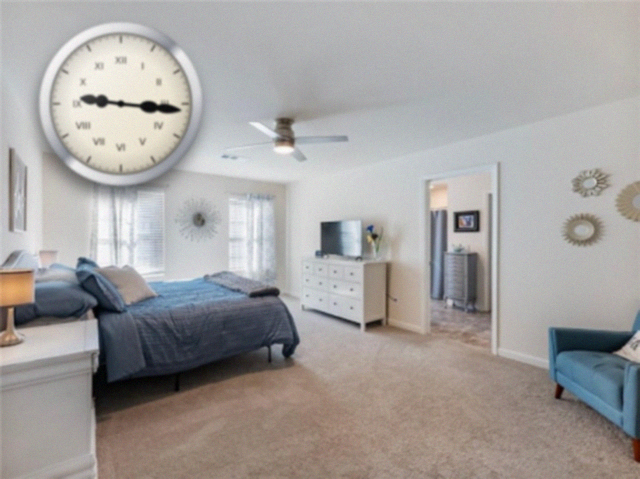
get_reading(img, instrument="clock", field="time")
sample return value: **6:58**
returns **9:16**
